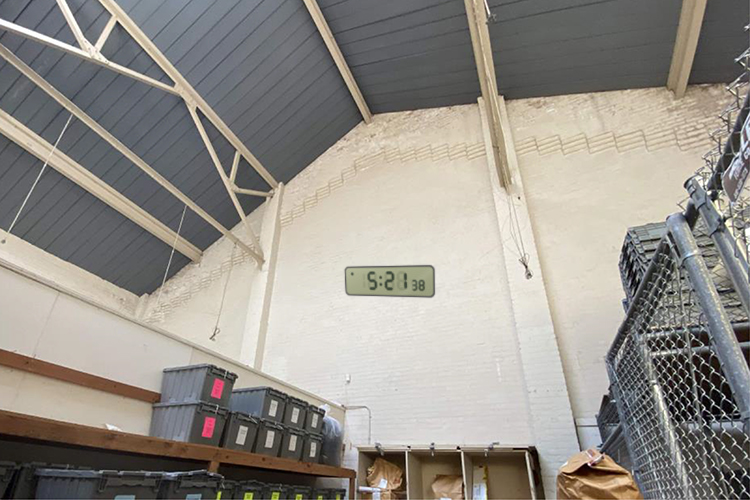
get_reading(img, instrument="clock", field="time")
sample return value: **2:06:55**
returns **5:21:38**
